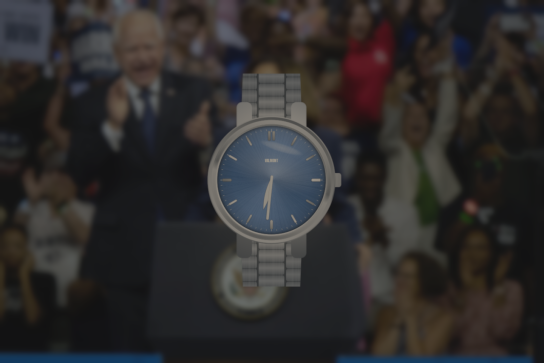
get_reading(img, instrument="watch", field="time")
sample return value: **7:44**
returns **6:31**
